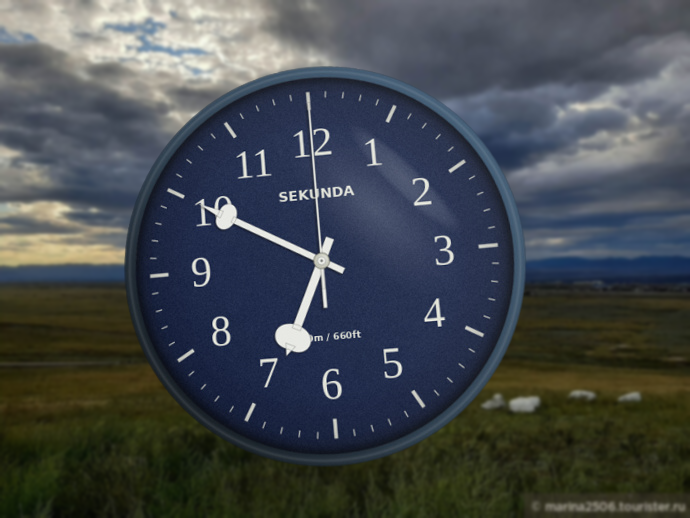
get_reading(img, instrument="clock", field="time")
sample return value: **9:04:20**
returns **6:50:00**
